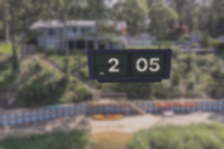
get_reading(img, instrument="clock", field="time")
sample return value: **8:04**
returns **2:05**
